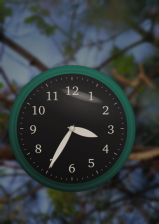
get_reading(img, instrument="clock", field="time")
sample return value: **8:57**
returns **3:35**
